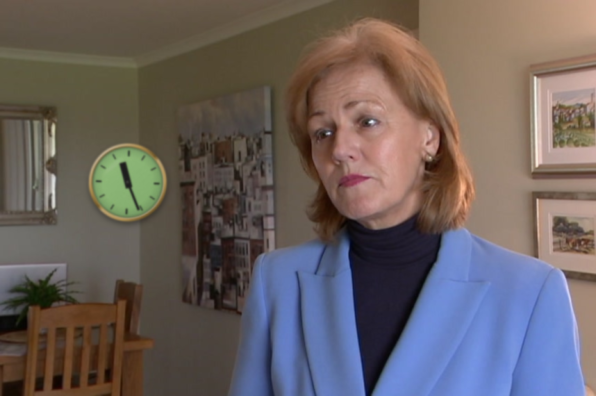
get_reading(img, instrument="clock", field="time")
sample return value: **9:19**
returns **11:26**
